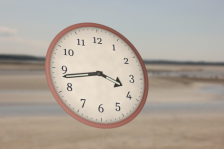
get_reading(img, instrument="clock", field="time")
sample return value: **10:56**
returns **3:43**
